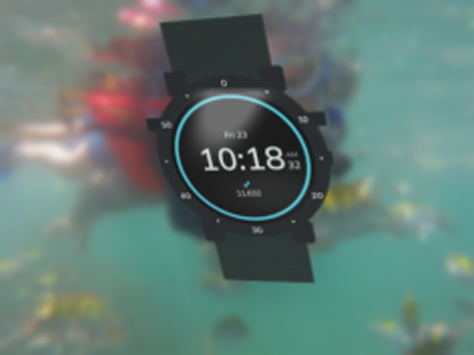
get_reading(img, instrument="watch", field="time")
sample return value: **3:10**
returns **10:18**
